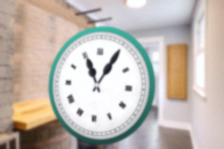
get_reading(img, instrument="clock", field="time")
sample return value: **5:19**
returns **11:05**
